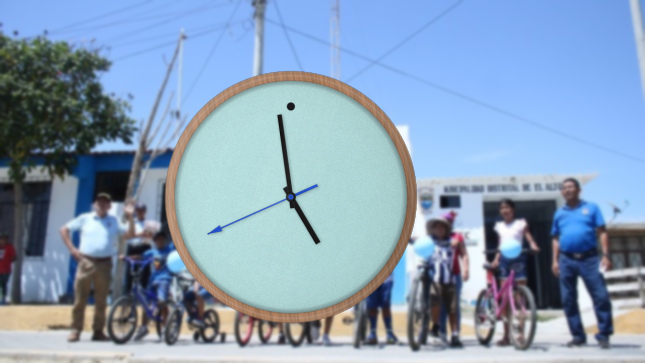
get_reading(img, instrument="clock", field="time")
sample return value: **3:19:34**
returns **4:58:41**
